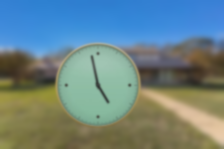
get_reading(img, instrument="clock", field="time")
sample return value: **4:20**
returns **4:58**
